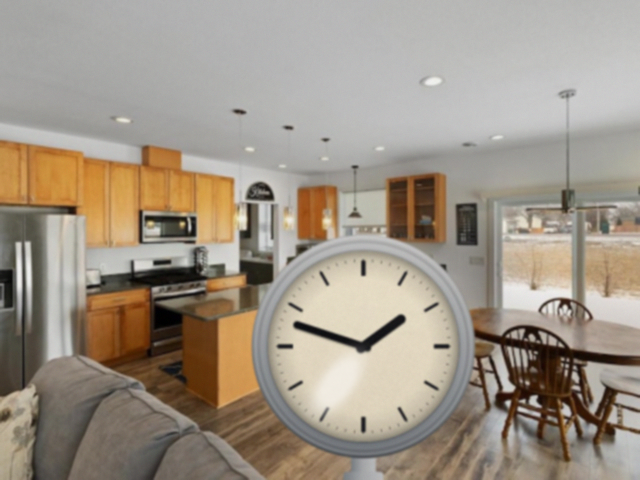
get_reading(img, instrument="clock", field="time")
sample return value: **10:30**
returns **1:48**
